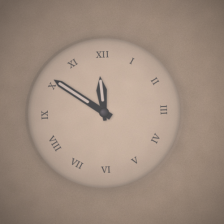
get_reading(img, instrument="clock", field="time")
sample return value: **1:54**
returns **11:51**
